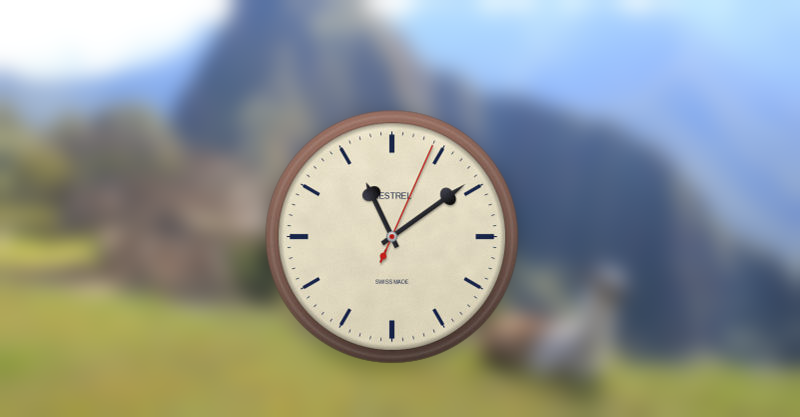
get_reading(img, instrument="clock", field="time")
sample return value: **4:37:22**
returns **11:09:04**
